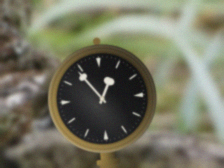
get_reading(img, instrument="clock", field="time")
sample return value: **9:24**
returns **12:54**
